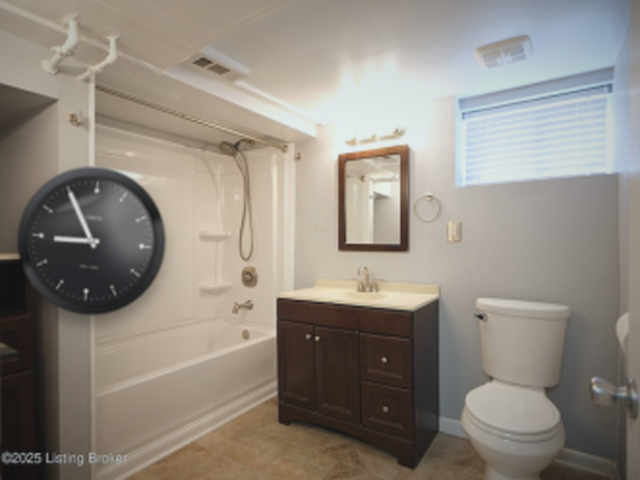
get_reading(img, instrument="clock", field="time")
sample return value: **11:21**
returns **8:55**
